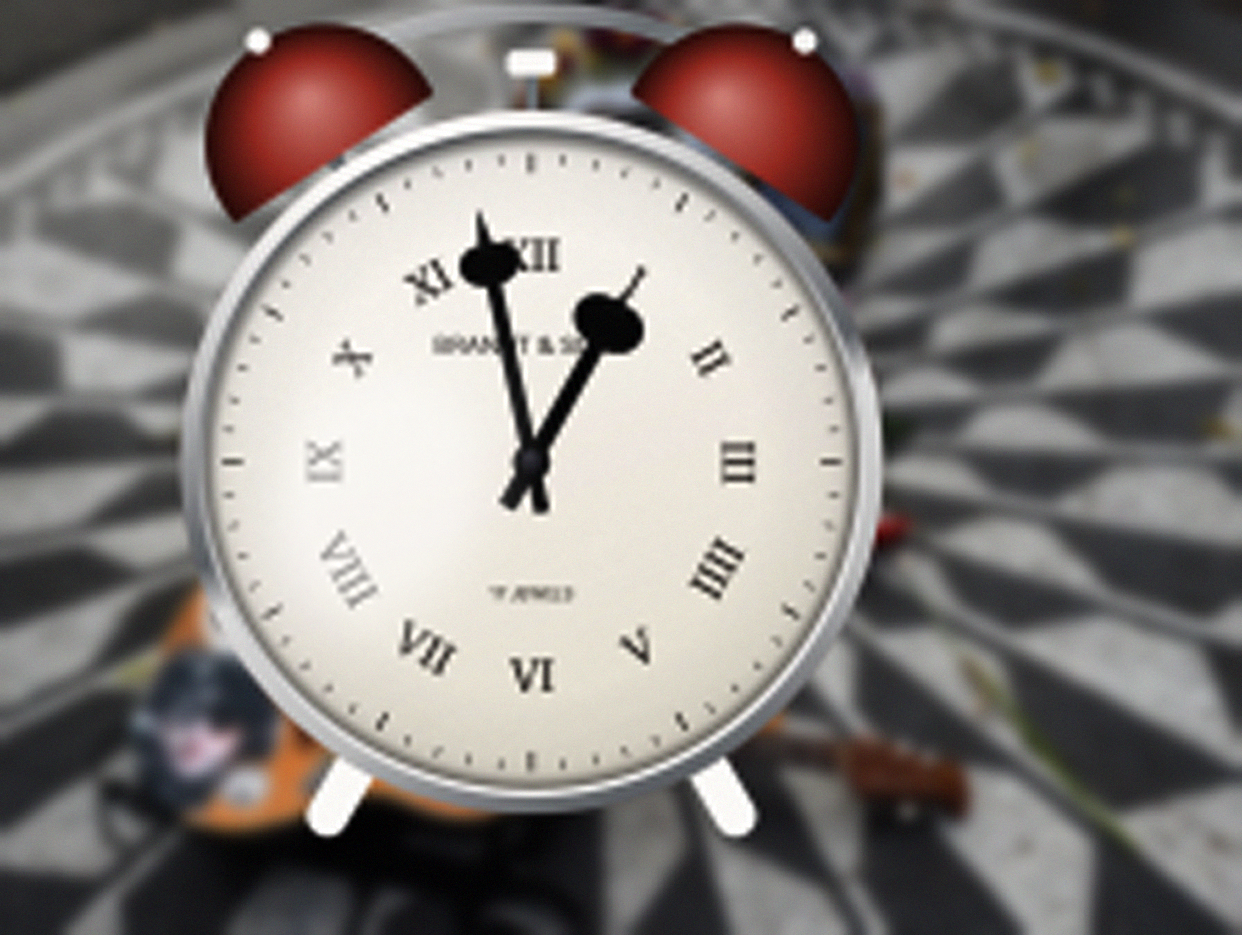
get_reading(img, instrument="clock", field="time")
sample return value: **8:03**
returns **12:58**
